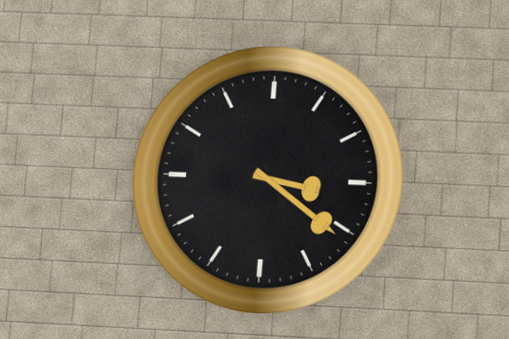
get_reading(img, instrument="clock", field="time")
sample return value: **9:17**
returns **3:21**
